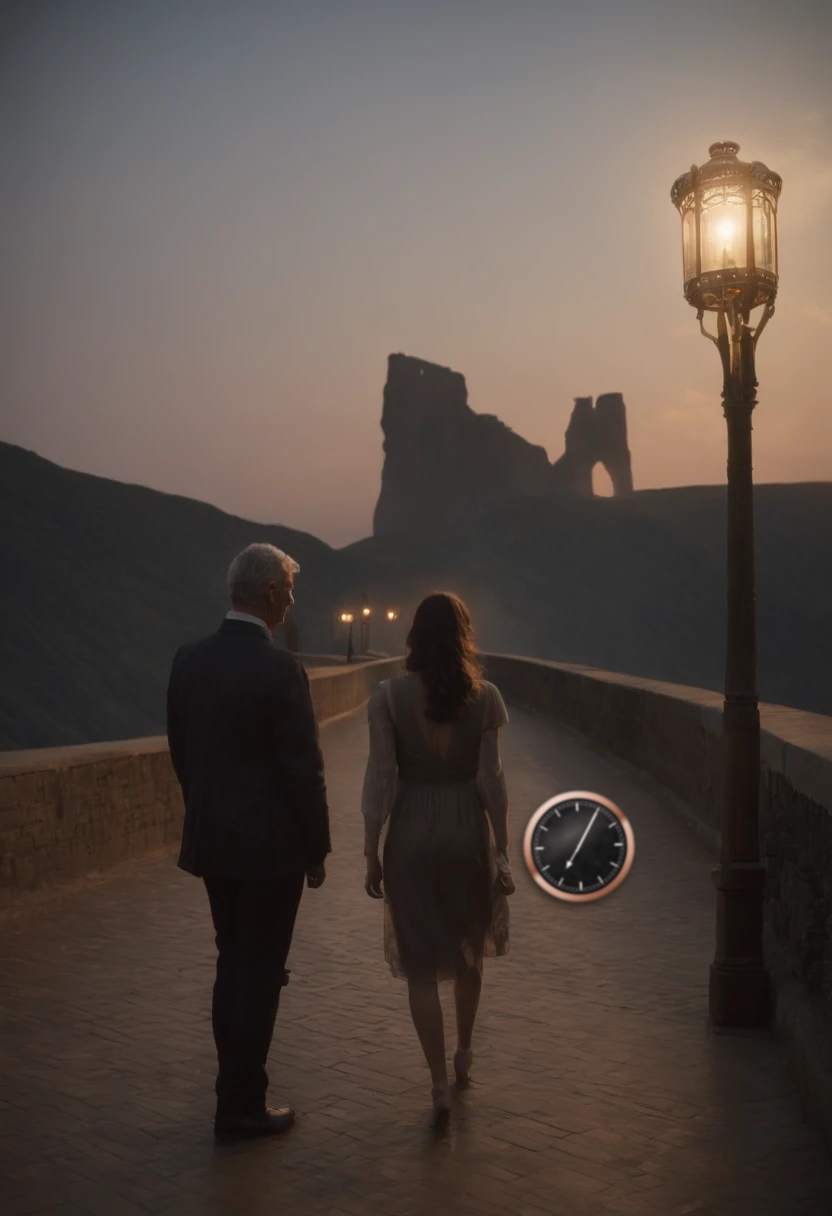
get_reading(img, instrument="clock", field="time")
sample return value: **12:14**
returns **7:05**
